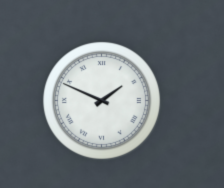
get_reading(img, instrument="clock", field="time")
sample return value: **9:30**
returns **1:49**
